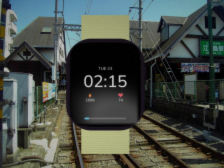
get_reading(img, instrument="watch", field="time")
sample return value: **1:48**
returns **2:15**
